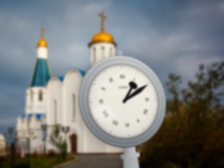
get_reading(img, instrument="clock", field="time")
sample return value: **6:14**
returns **1:10**
